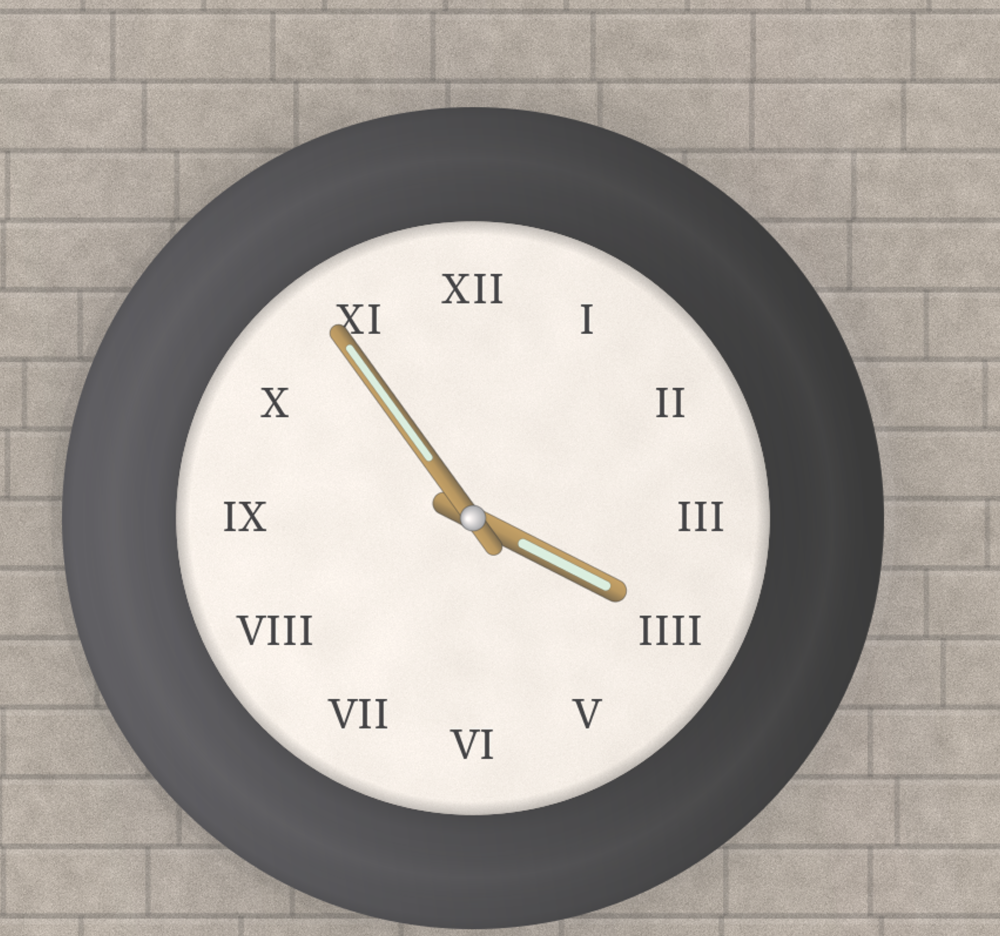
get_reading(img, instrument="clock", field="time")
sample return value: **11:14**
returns **3:54**
